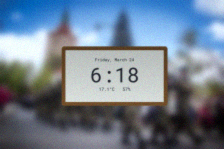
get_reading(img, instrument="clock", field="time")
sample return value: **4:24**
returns **6:18**
